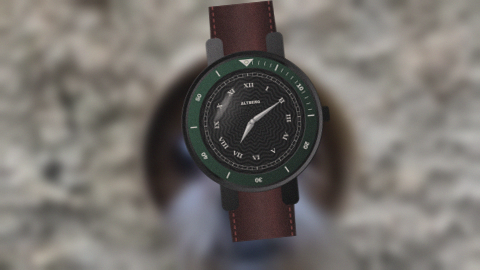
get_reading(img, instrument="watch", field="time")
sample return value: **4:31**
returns **7:10**
